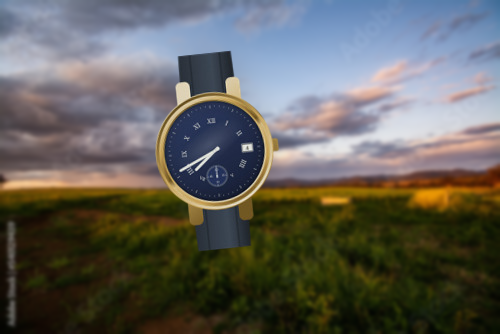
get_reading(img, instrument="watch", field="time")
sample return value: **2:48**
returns **7:41**
